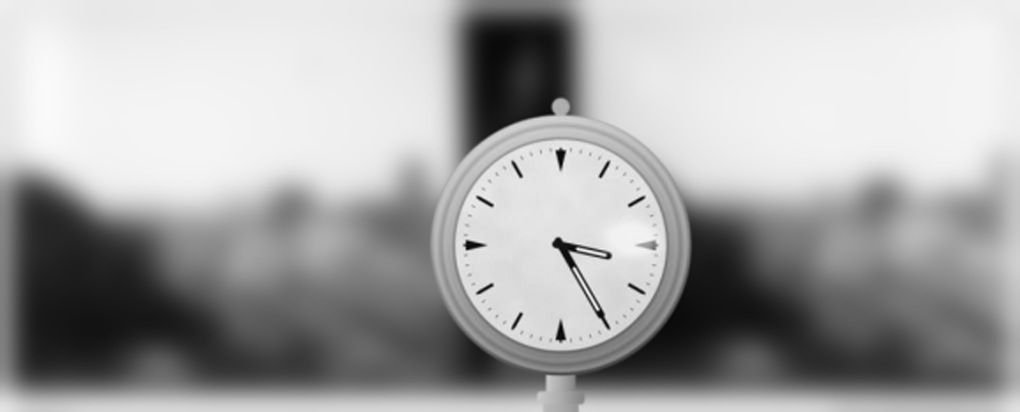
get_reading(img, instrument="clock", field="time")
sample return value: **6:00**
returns **3:25**
